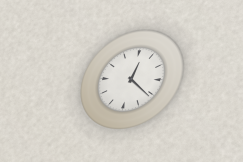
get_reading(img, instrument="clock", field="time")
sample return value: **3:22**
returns **12:21**
